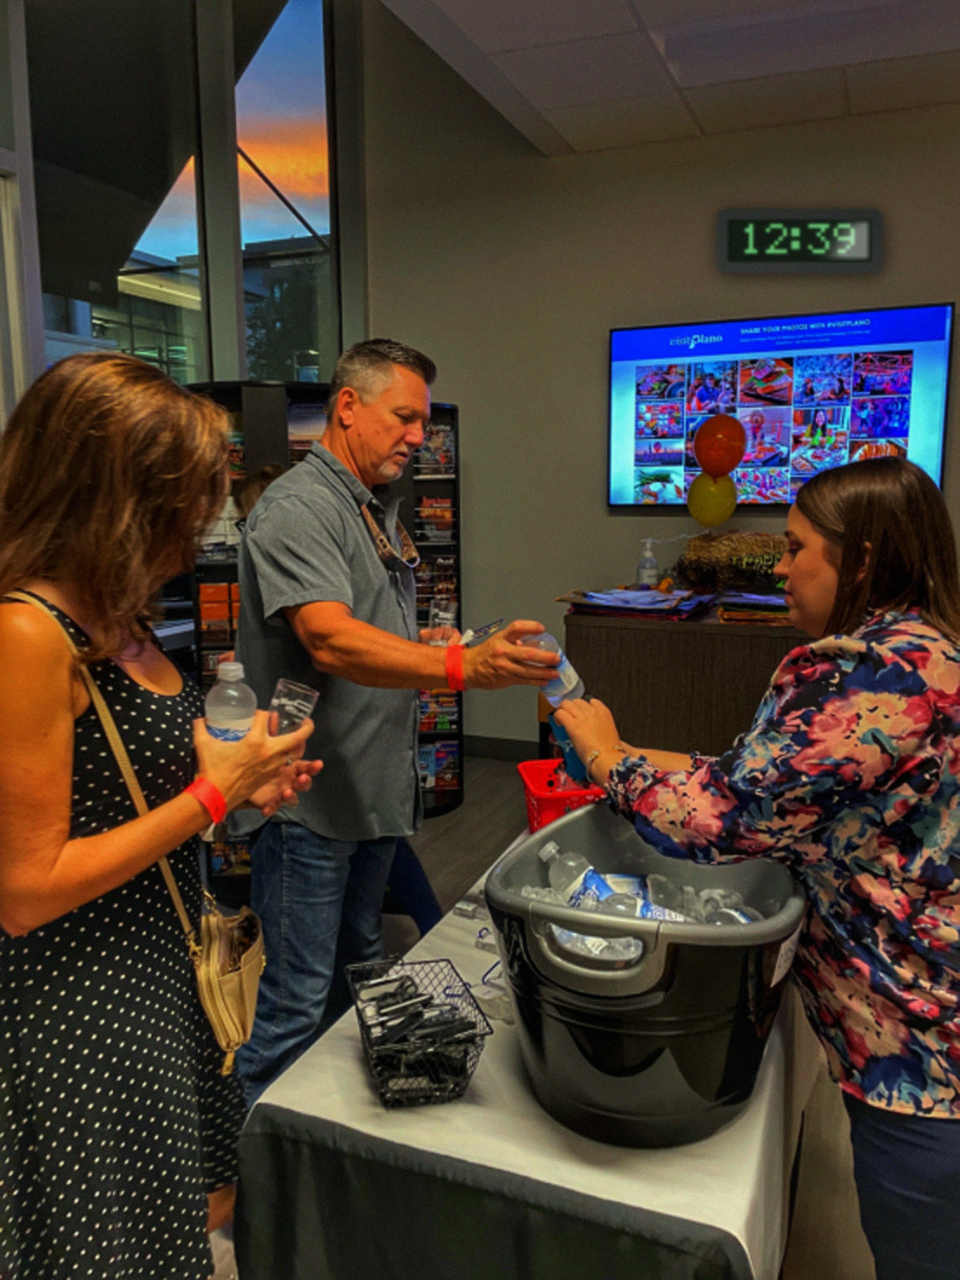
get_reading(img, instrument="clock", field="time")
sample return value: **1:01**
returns **12:39**
